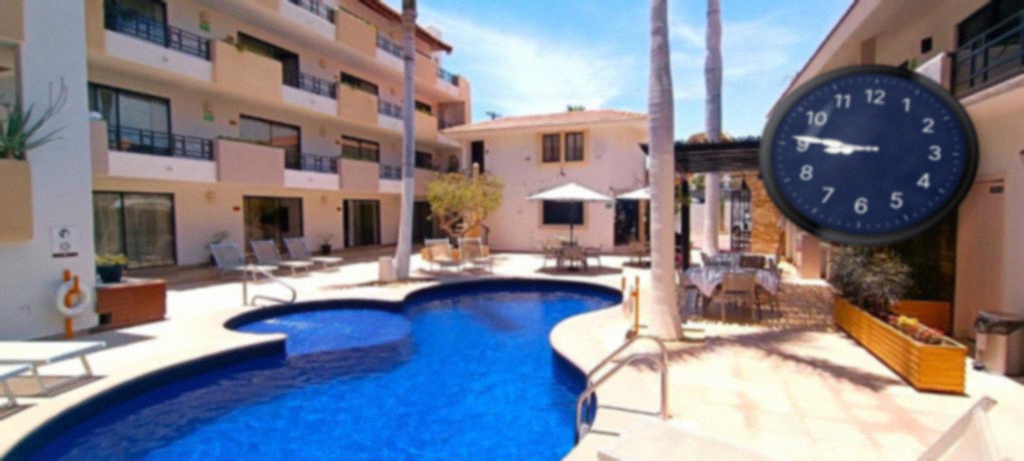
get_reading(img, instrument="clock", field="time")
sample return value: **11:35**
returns **8:46**
